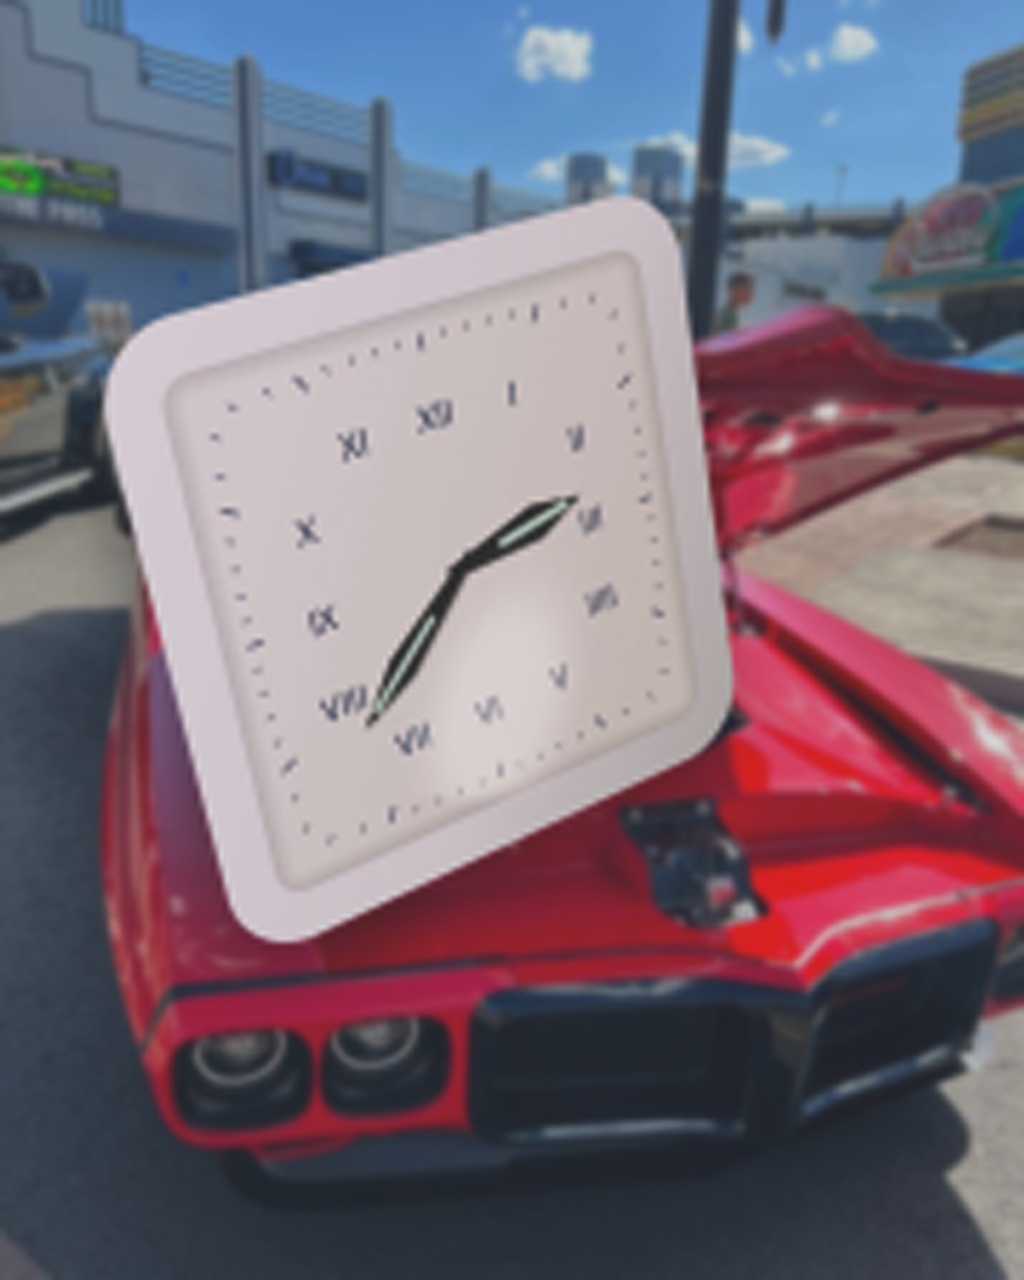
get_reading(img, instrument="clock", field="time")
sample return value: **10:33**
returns **2:38**
